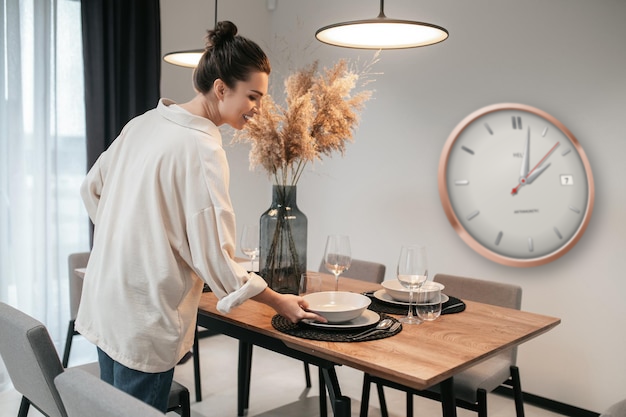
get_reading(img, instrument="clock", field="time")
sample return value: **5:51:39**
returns **2:02:08**
